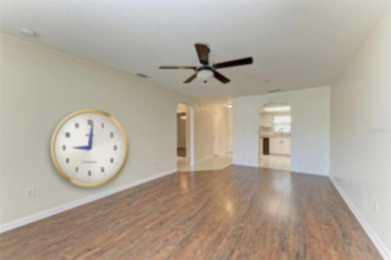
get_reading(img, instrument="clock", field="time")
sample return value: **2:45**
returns **9:01**
